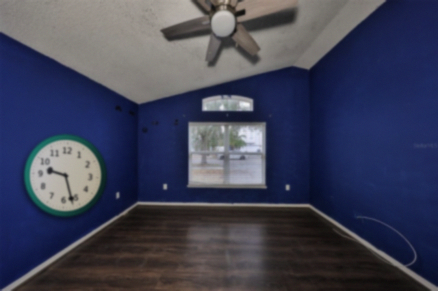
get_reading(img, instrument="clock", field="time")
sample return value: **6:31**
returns **9:27**
